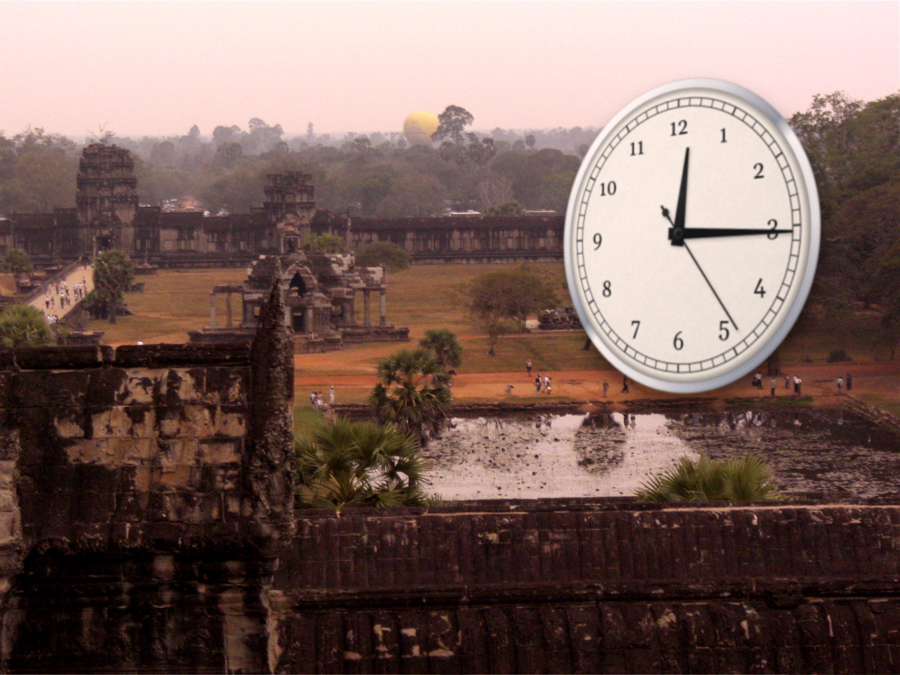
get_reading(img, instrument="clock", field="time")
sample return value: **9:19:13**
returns **12:15:24**
